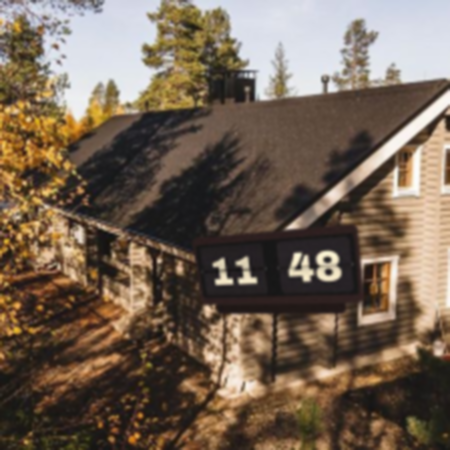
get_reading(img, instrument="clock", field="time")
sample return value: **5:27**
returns **11:48**
